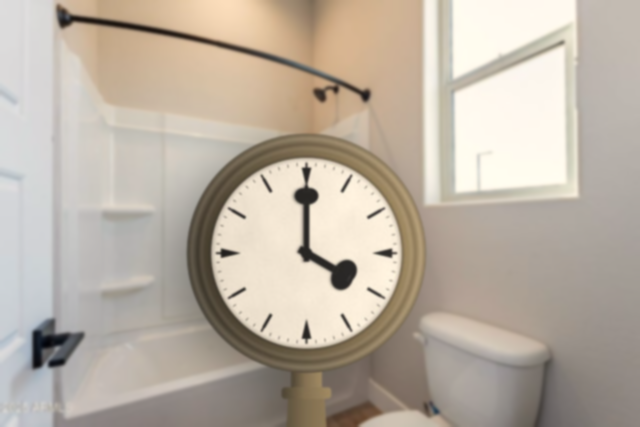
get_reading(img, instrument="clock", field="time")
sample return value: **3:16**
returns **4:00**
